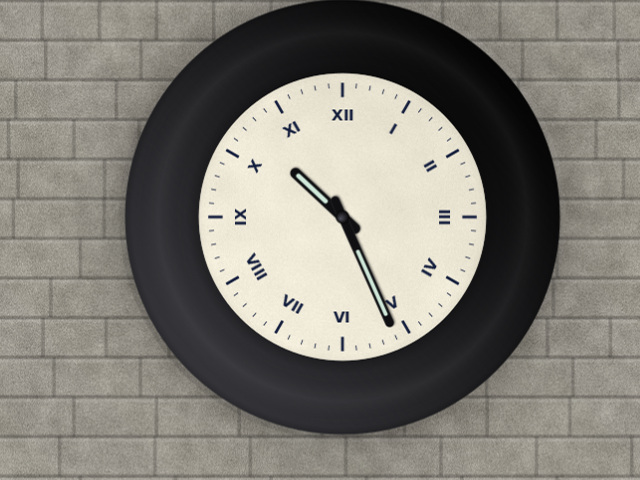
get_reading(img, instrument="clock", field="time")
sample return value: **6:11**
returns **10:26**
